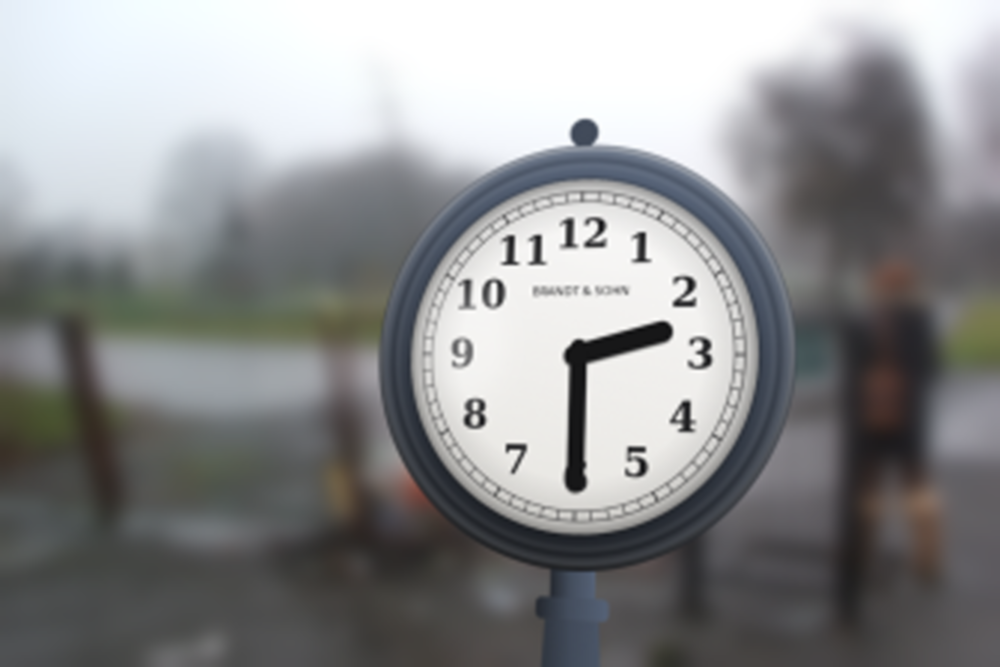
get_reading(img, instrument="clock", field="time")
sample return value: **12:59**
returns **2:30**
